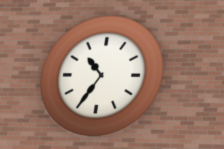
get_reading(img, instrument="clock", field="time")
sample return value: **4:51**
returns **10:35**
